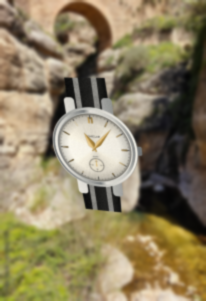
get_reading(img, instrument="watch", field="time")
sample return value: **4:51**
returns **11:07**
